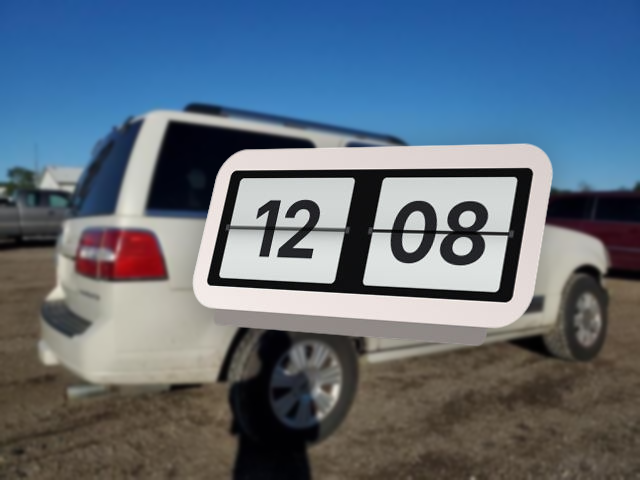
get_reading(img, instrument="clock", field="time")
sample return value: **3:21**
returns **12:08**
